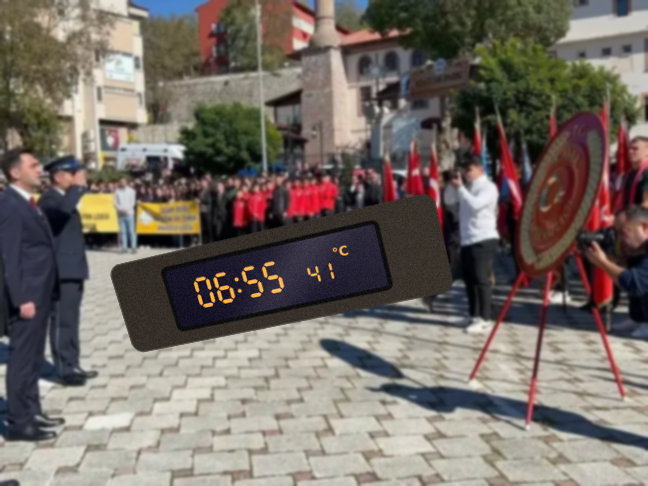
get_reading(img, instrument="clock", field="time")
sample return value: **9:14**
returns **6:55**
